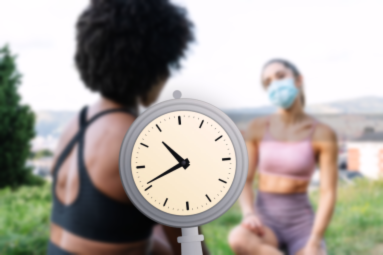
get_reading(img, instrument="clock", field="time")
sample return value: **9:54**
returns **10:41**
